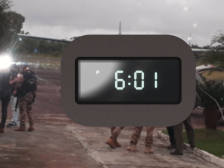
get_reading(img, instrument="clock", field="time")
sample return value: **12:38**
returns **6:01**
